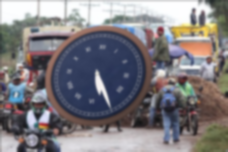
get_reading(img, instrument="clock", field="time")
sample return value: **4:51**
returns **5:25**
